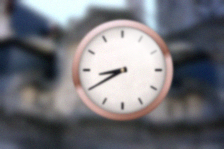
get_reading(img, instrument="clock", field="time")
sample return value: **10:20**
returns **8:40**
